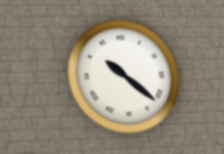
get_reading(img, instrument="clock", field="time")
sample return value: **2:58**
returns **10:22**
